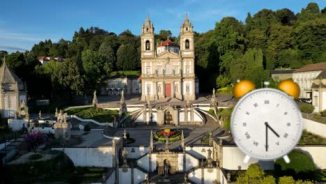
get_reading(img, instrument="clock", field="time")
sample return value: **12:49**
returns **4:30**
